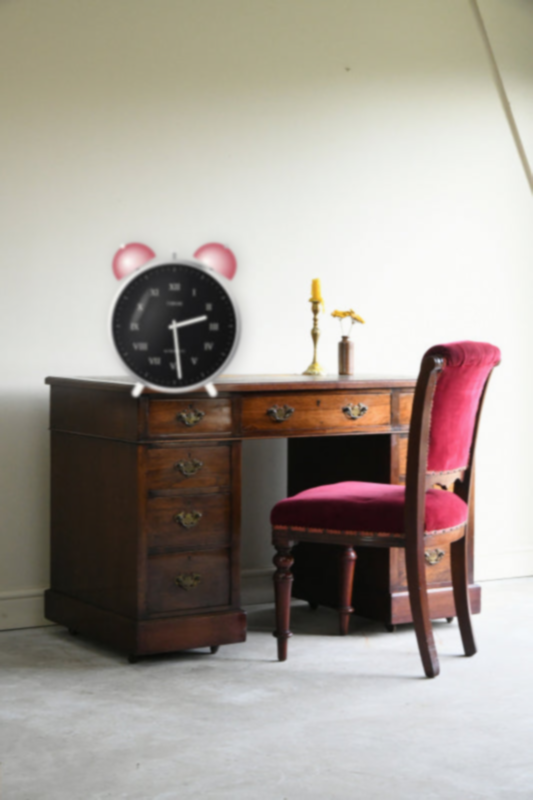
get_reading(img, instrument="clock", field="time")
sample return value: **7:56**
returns **2:29**
